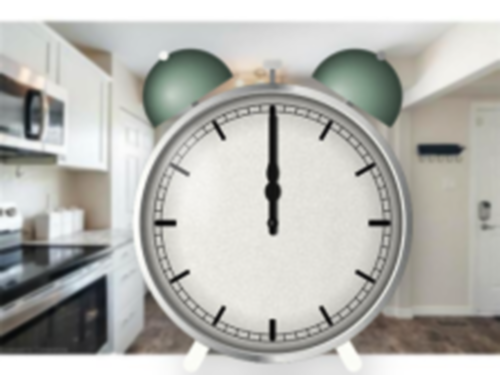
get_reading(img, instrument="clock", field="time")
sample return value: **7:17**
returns **12:00**
